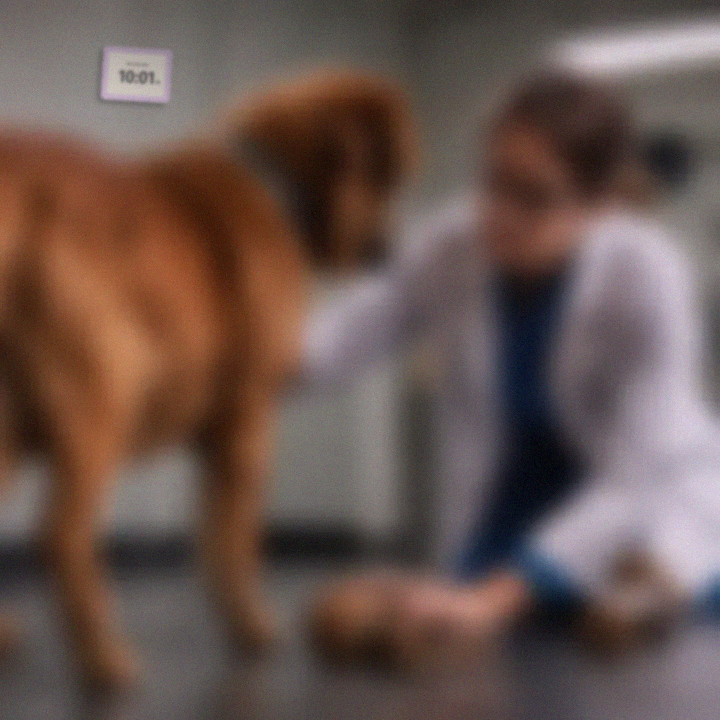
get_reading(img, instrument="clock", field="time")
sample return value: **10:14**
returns **10:01**
